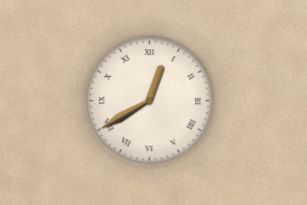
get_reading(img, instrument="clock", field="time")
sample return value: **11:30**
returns **12:40**
